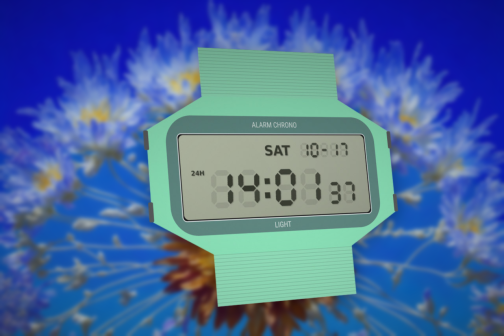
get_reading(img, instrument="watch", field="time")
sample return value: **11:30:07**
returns **14:01:37**
